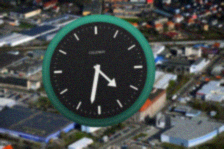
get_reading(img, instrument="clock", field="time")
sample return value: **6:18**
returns **4:32**
